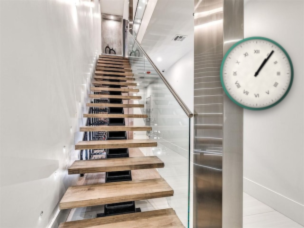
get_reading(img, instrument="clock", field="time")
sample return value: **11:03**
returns **1:06**
